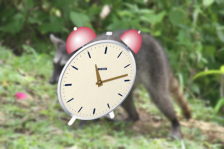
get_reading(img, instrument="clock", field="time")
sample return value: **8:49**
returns **11:13**
